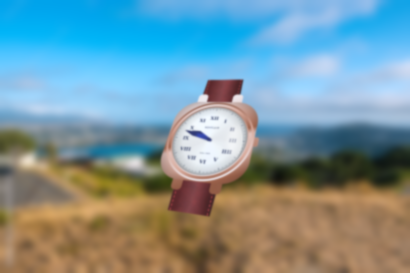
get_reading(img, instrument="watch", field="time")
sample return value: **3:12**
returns **9:48**
